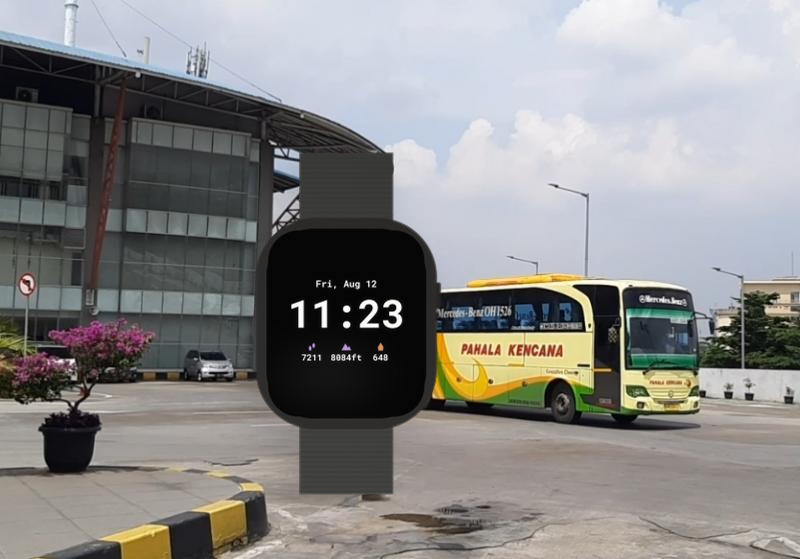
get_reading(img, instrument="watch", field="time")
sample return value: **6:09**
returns **11:23**
